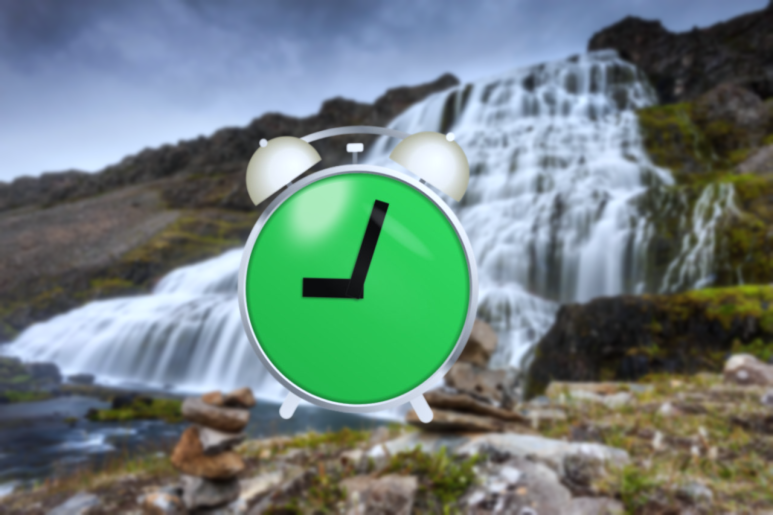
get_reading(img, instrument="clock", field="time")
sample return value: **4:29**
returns **9:03**
